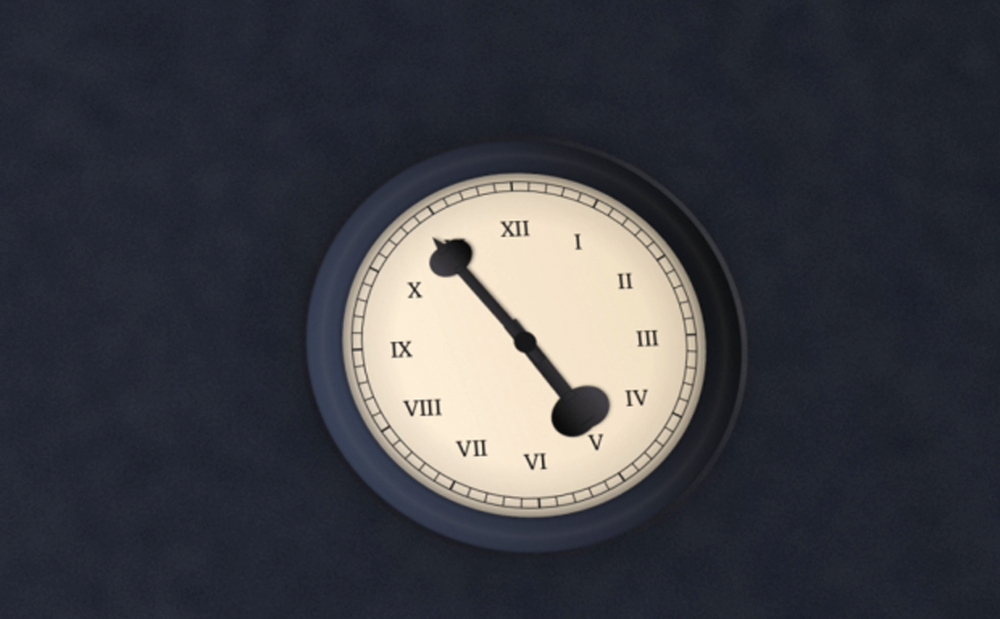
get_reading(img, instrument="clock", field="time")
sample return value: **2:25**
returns **4:54**
